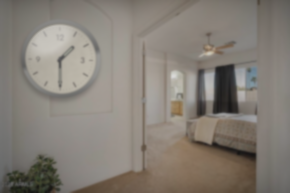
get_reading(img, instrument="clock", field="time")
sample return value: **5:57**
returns **1:30**
